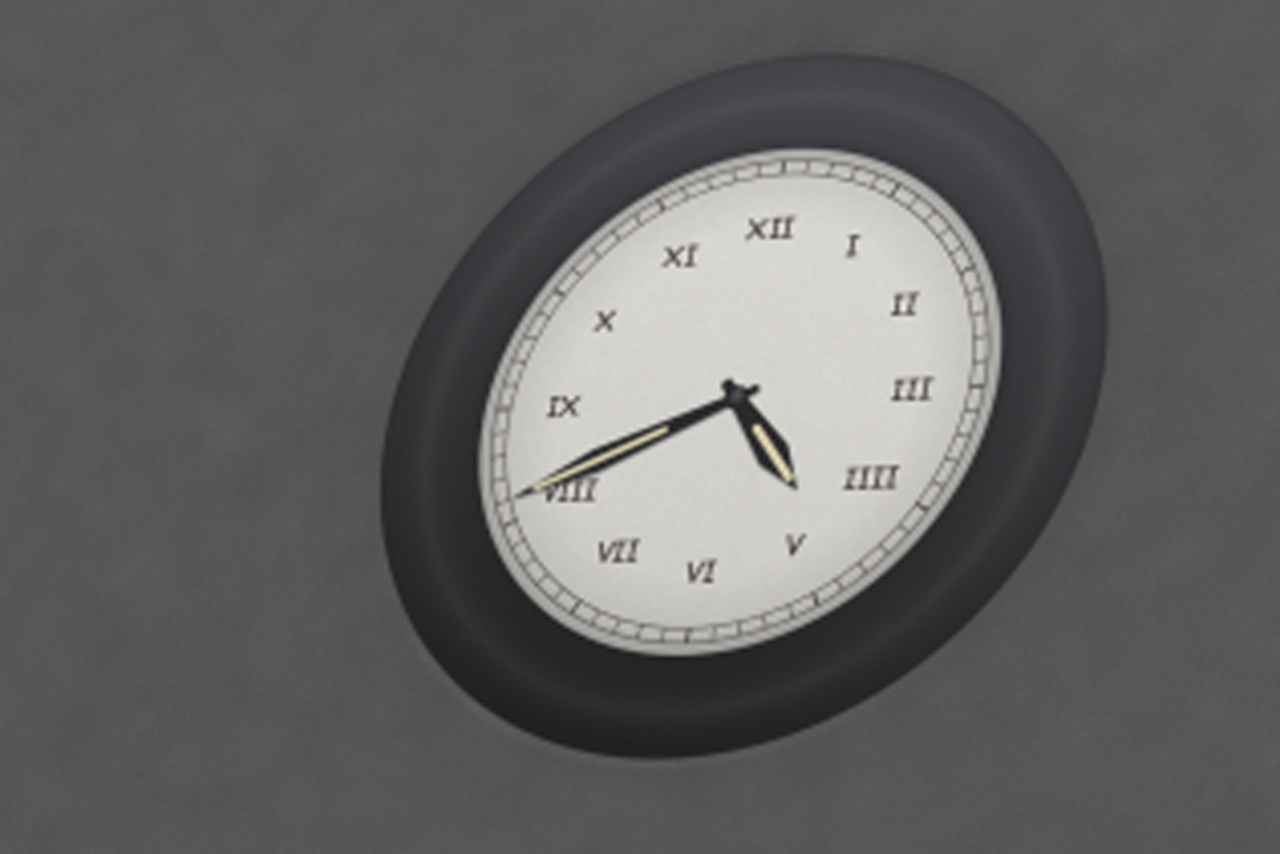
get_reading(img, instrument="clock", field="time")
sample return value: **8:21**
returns **4:41**
